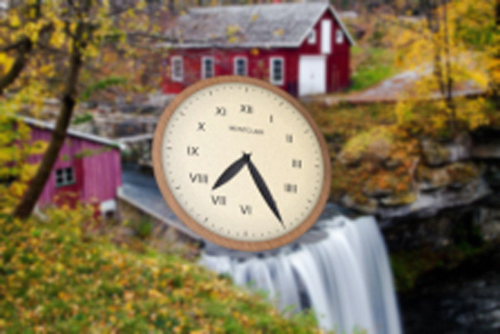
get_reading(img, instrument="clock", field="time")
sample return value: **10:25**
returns **7:25**
